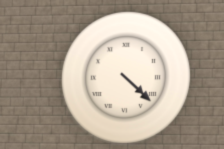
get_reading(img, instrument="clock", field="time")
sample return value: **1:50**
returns **4:22**
